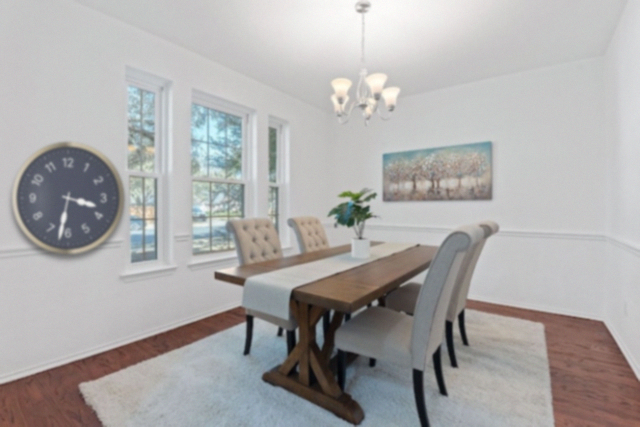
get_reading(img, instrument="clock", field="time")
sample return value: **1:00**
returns **3:32**
